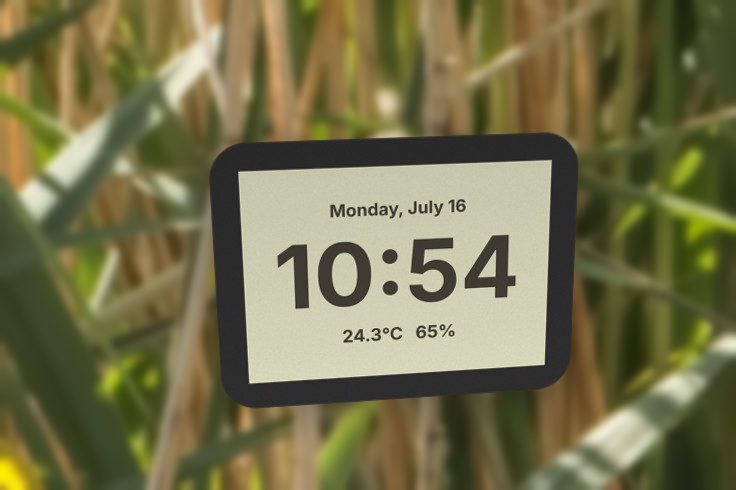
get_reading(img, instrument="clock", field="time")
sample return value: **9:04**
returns **10:54**
